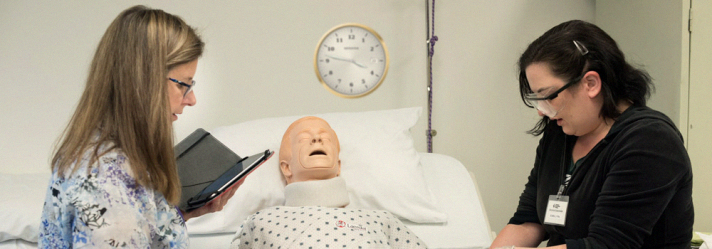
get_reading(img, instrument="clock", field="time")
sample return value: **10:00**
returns **3:47**
